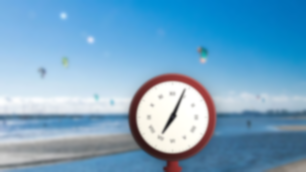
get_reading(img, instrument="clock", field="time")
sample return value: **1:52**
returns **7:04**
